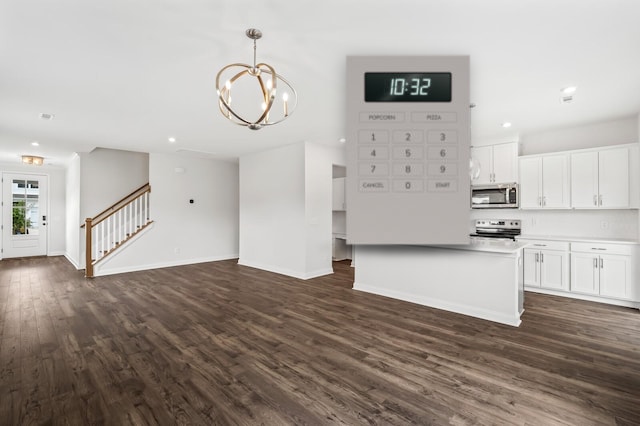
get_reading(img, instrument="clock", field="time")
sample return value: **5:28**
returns **10:32**
